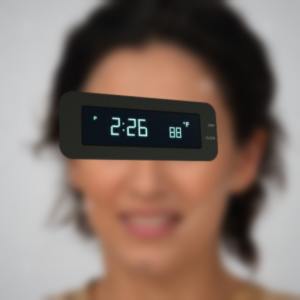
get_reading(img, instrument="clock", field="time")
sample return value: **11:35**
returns **2:26**
